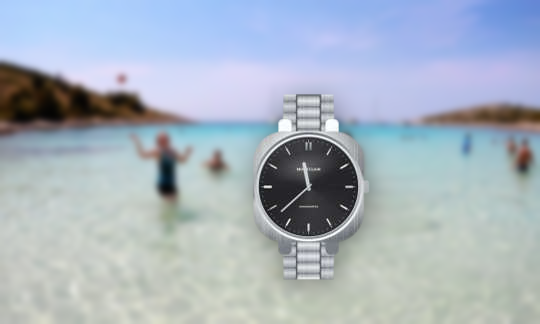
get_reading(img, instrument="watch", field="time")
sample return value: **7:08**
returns **11:38**
